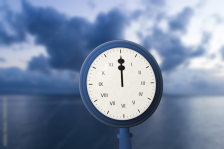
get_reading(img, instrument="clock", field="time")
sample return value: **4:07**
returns **12:00**
